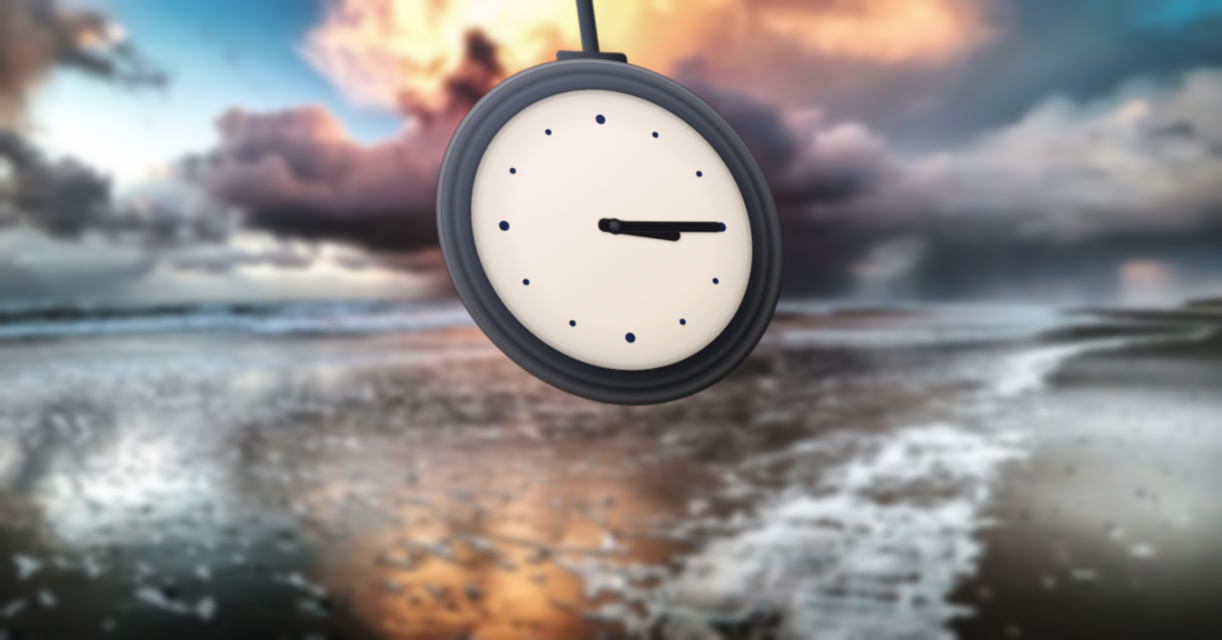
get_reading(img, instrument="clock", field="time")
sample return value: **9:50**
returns **3:15**
